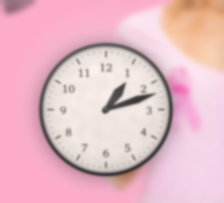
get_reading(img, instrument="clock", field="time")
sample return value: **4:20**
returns **1:12**
